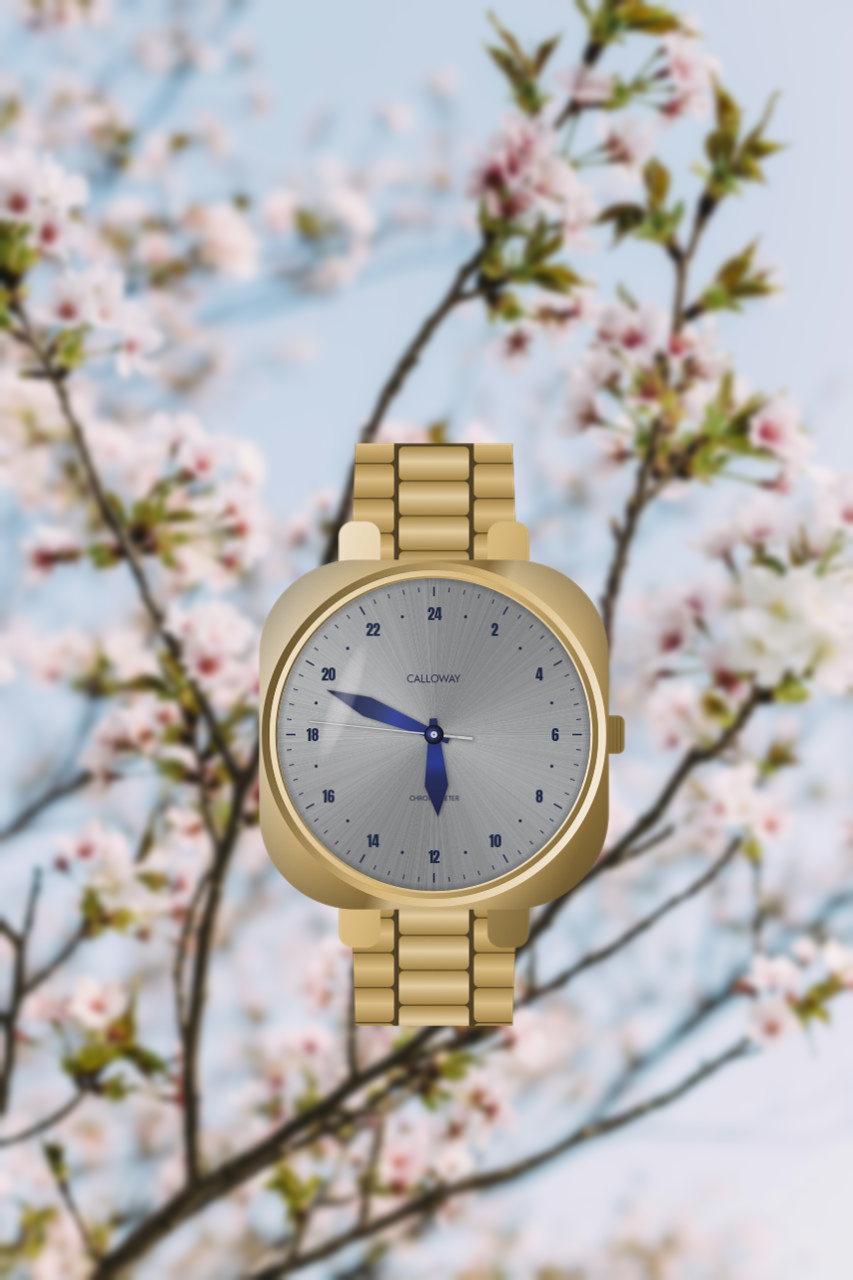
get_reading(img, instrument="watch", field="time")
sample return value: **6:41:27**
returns **11:48:46**
